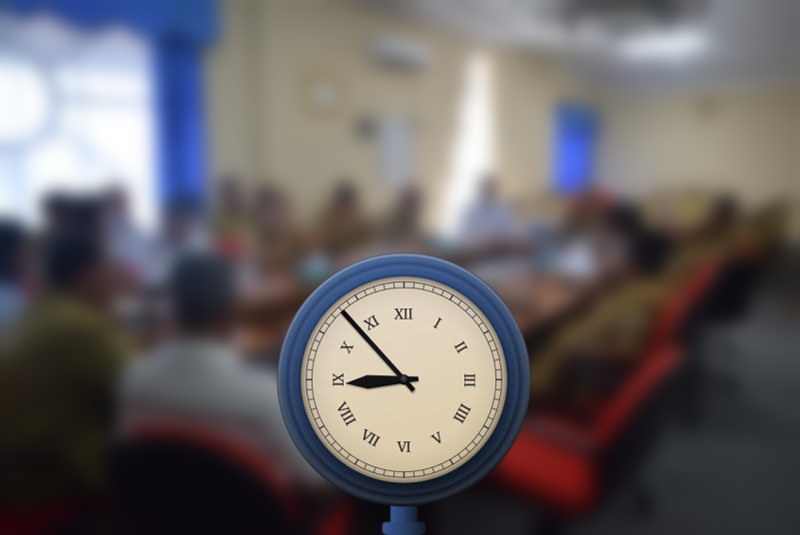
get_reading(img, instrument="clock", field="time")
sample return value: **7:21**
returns **8:53**
